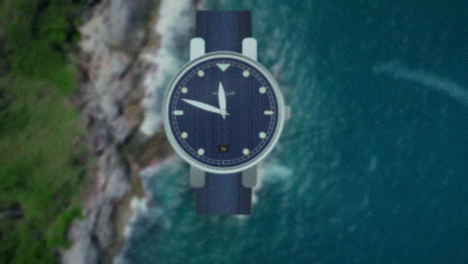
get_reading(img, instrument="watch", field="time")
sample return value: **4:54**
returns **11:48**
